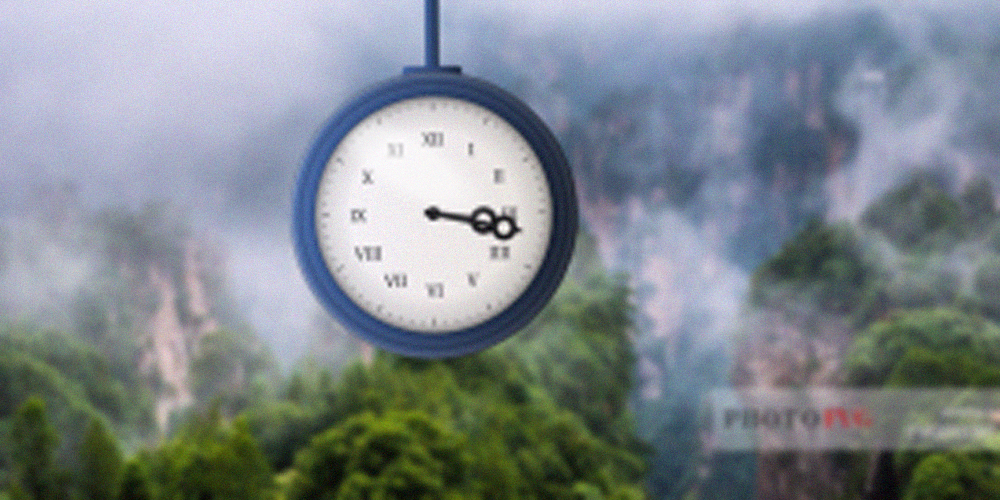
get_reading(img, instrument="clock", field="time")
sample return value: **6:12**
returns **3:17**
